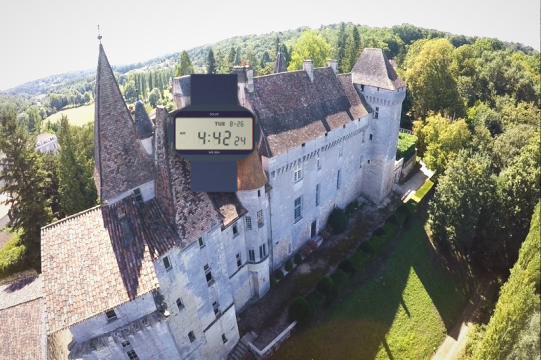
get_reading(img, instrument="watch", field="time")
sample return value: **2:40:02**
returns **4:42:24**
